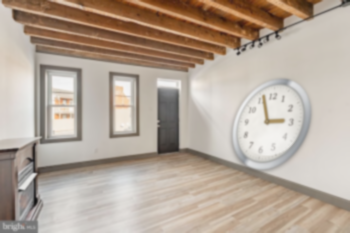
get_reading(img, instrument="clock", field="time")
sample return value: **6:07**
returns **2:56**
